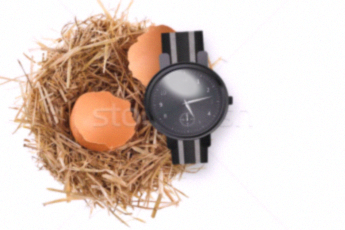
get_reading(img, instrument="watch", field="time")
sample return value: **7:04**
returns **5:13**
